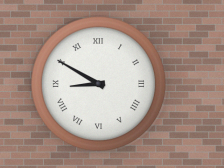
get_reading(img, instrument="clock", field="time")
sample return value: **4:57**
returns **8:50**
